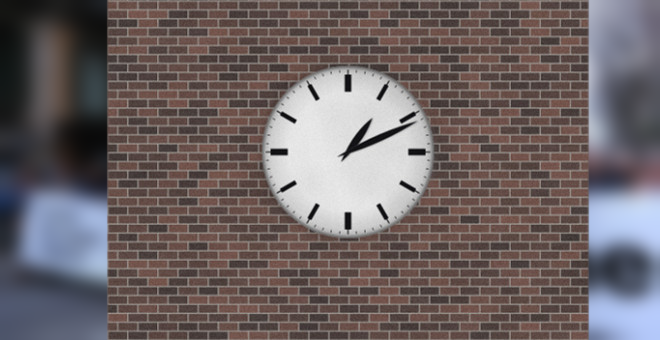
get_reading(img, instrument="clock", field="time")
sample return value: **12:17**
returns **1:11**
